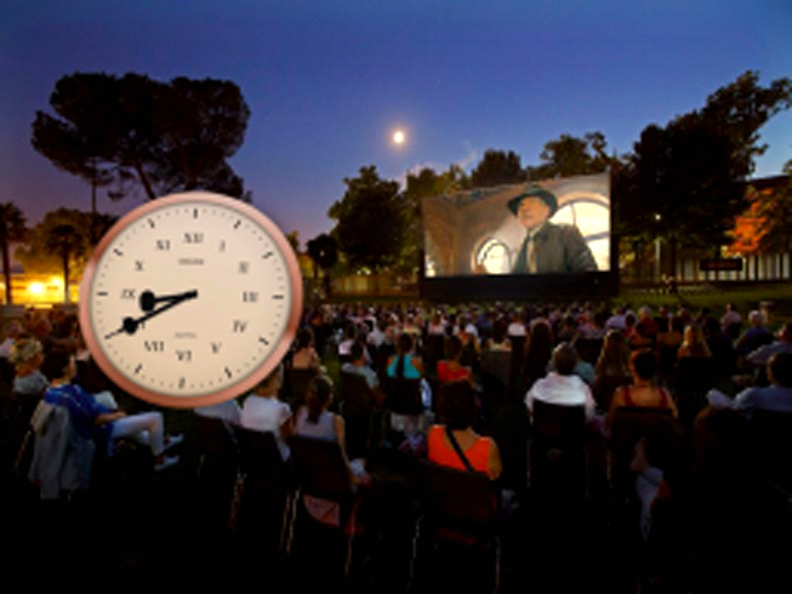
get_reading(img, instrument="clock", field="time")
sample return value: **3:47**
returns **8:40**
